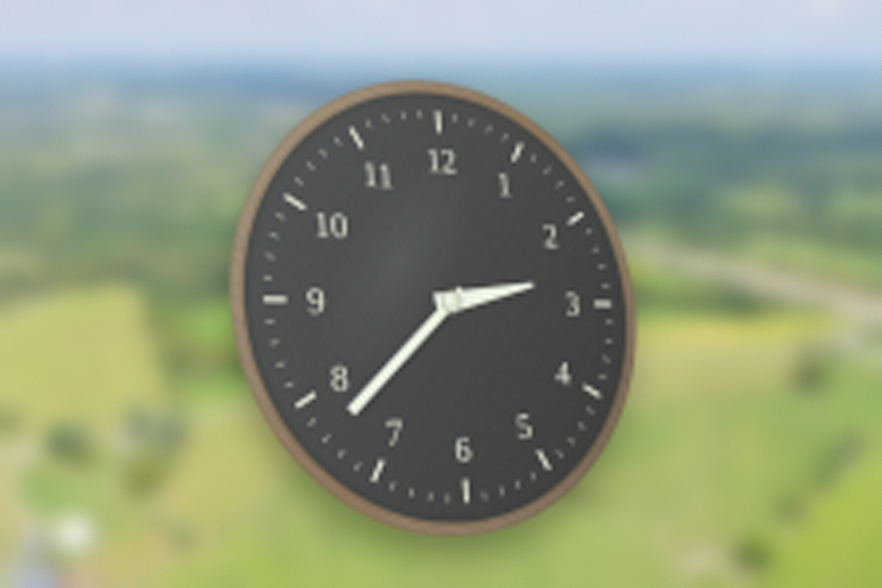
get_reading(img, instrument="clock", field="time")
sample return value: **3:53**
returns **2:38**
